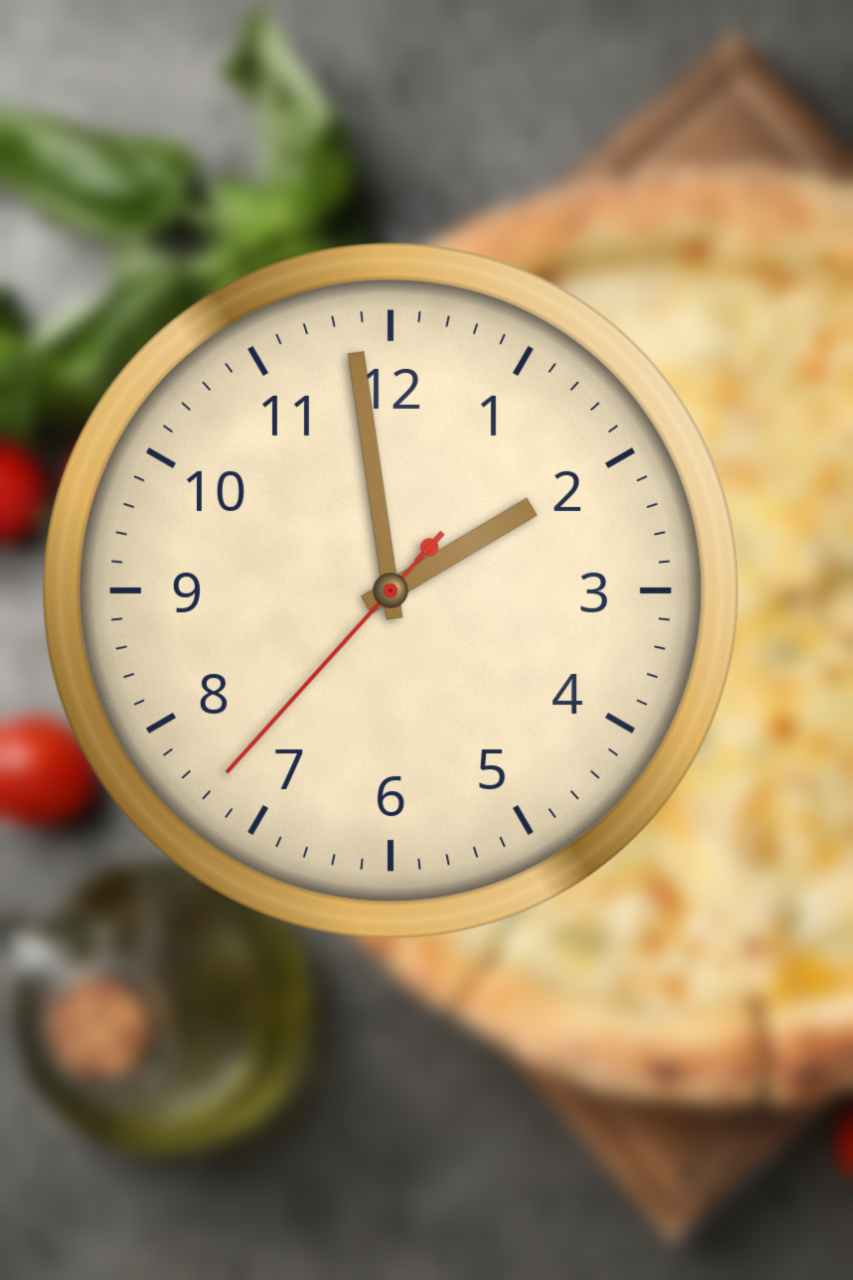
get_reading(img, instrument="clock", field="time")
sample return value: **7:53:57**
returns **1:58:37**
